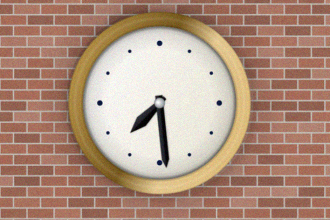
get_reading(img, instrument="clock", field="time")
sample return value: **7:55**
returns **7:29**
